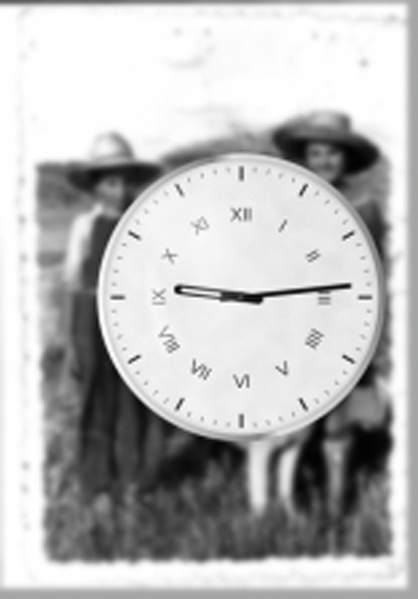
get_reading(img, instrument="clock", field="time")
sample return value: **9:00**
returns **9:14**
